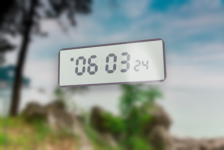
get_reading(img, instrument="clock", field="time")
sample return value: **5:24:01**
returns **6:03:24**
